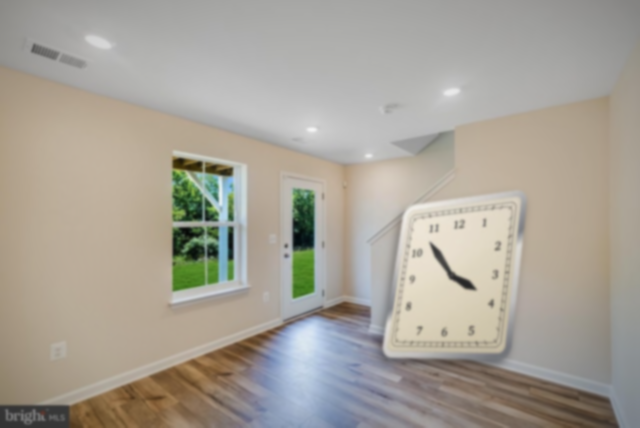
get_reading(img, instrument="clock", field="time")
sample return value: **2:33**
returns **3:53**
